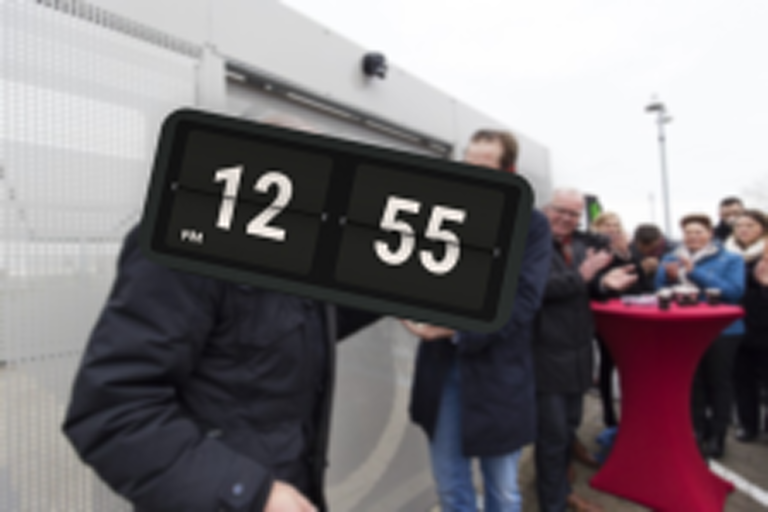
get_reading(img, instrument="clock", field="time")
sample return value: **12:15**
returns **12:55**
